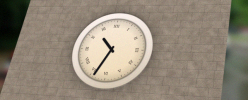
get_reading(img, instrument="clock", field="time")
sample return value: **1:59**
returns **10:34**
